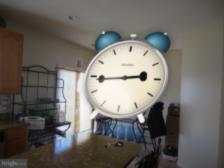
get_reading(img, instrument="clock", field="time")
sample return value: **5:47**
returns **2:44**
